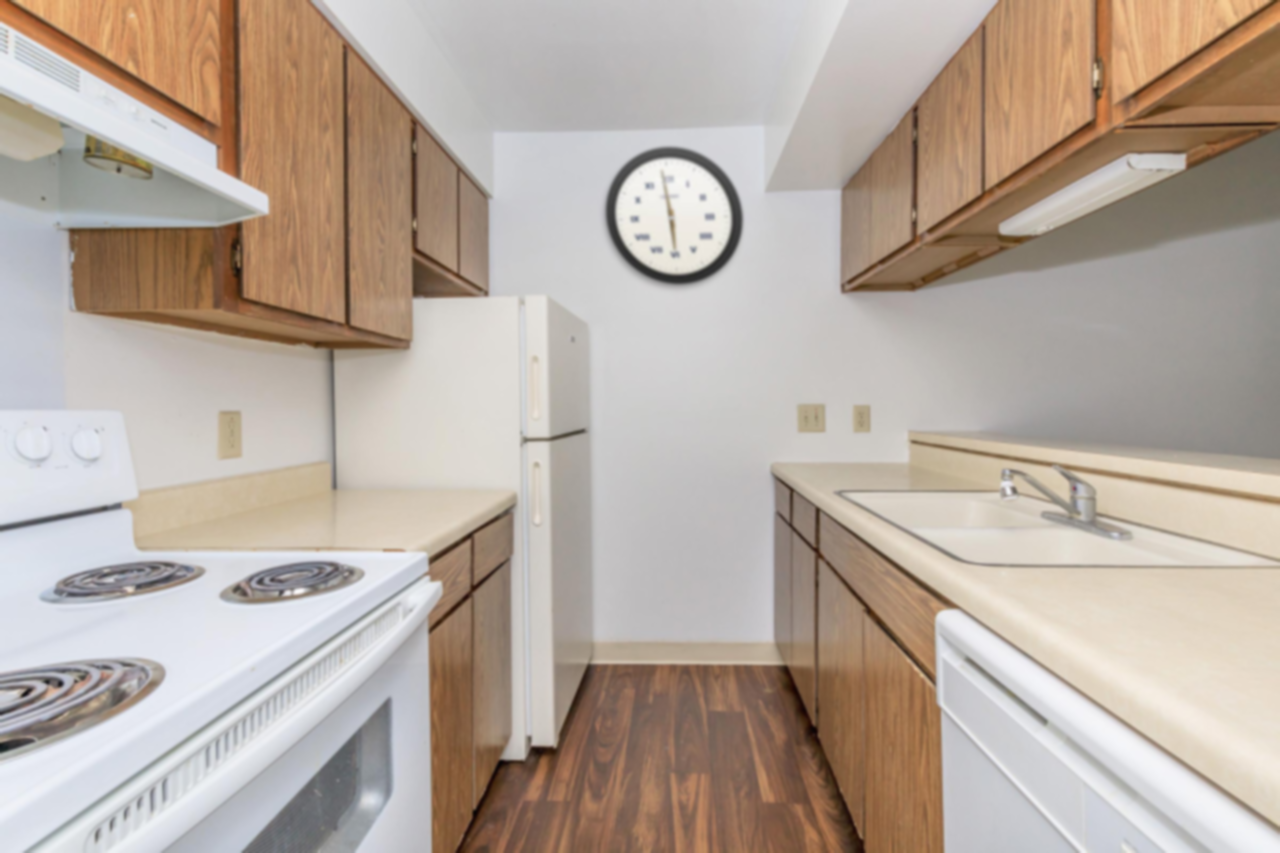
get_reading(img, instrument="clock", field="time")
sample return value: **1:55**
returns **5:59**
